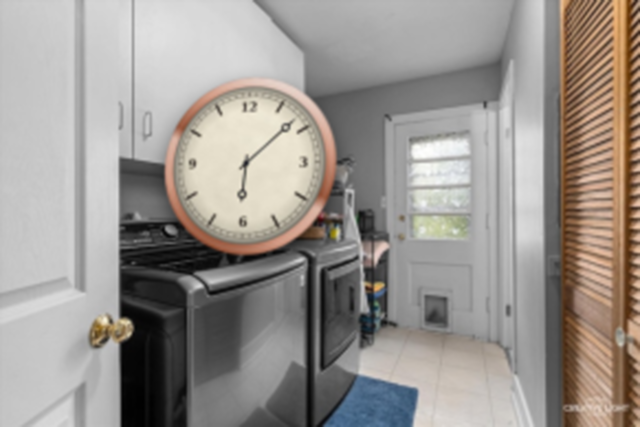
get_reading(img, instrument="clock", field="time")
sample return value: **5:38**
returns **6:08**
